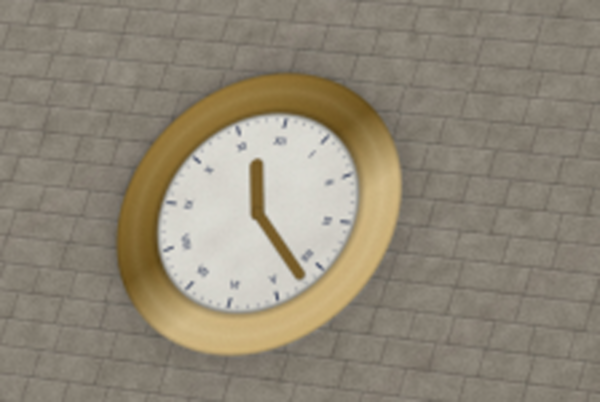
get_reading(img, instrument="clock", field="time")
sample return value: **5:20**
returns **11:22**
